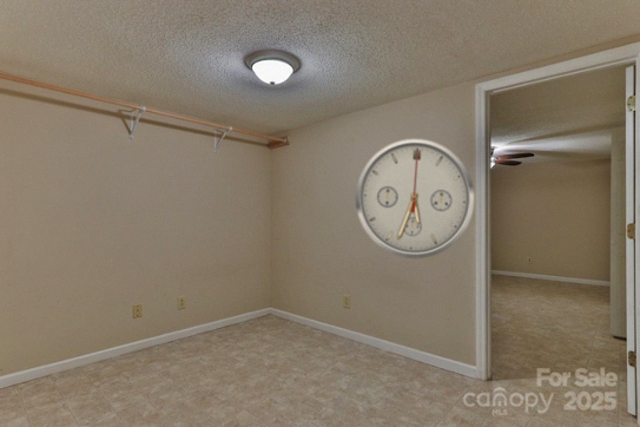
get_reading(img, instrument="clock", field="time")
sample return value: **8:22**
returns **5:33**
